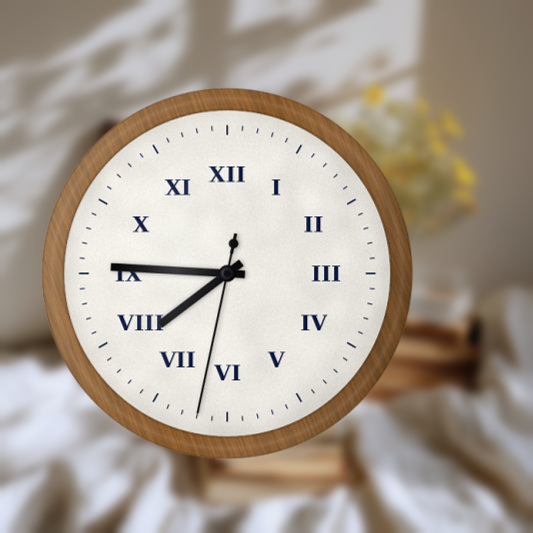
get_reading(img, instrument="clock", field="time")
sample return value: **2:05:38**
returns **7:45:32**
